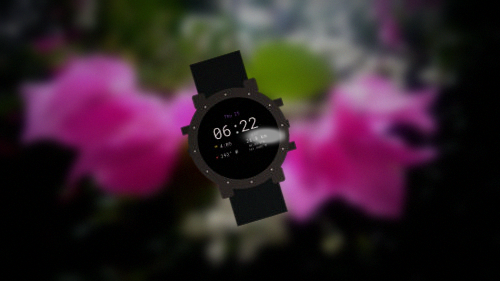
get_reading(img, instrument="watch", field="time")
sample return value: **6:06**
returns **6:22**
